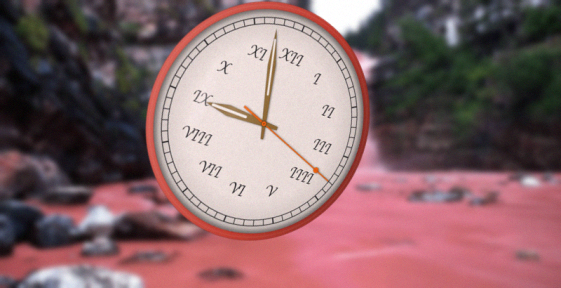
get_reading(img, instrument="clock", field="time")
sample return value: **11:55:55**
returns **8:57:18**
